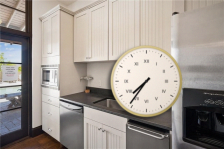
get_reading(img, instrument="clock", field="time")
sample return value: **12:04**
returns **7:36**
